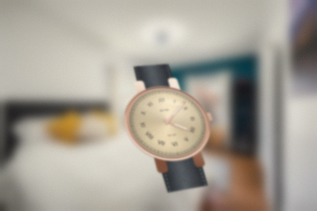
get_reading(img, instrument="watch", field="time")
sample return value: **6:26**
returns **4:08**
